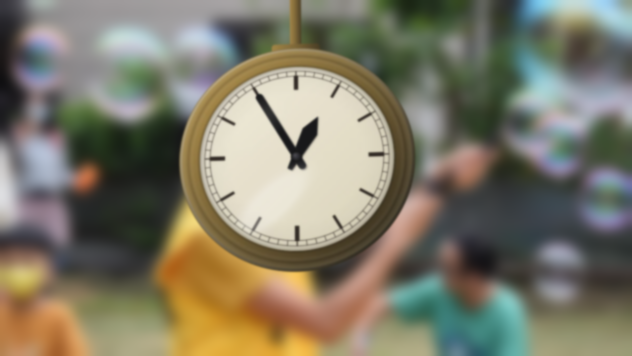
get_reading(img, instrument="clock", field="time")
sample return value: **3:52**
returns **12:55**
